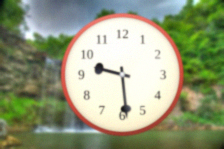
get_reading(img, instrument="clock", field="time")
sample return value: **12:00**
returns **9:29**
